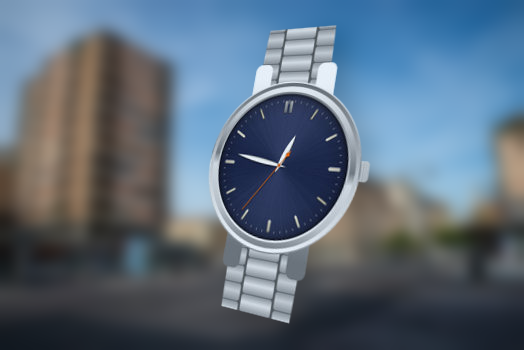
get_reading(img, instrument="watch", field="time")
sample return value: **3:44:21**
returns **12:46:36**
